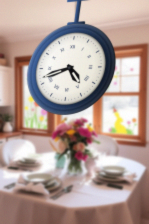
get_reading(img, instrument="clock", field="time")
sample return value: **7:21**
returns **4:42**
